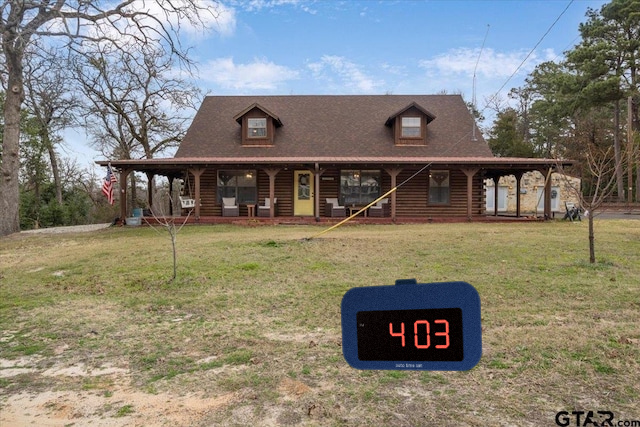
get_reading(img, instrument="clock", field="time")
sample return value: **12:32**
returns **4:03**
